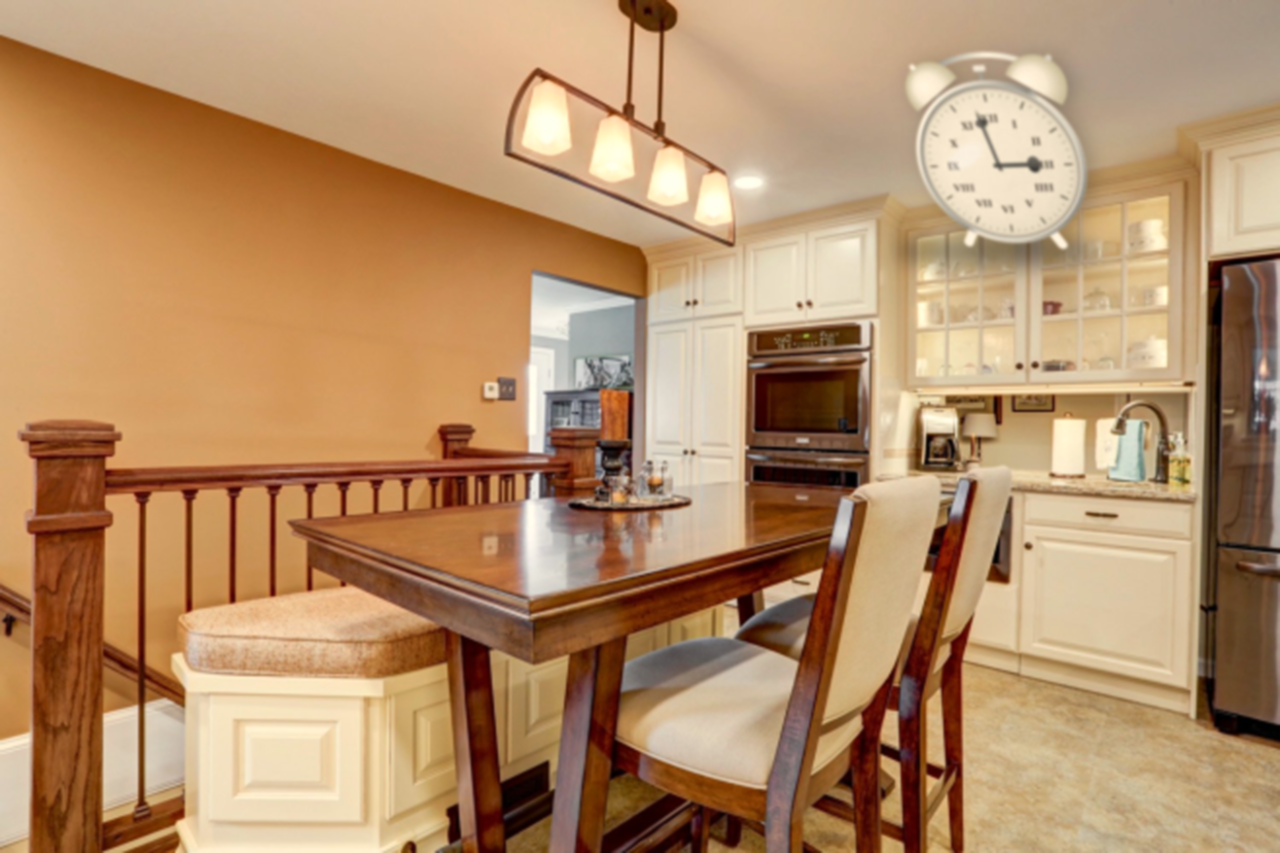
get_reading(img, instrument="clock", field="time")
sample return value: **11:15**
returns **2:58**
